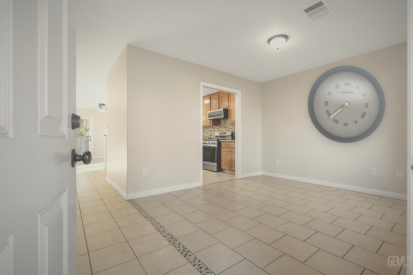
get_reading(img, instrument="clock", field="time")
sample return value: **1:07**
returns **7:38**
